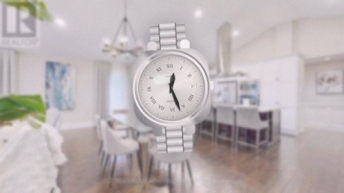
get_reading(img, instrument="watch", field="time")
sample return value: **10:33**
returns **12:27**
